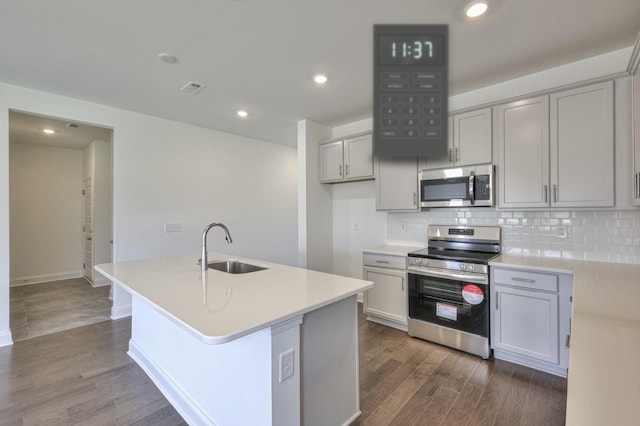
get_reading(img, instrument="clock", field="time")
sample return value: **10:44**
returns **11:37**
